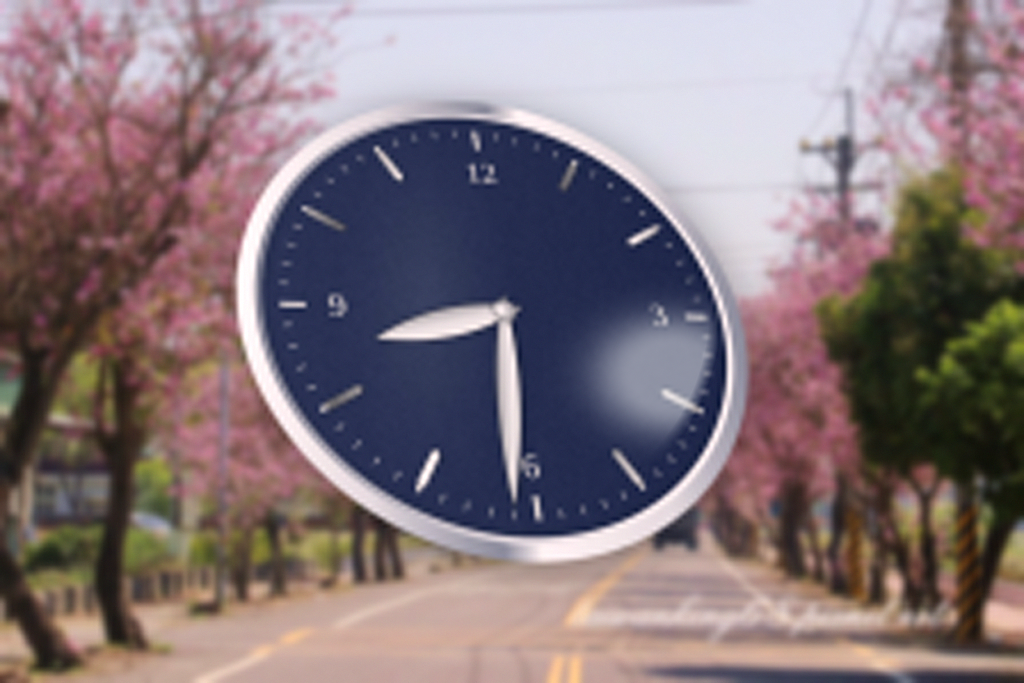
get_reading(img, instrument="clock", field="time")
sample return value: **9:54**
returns **8:31**
